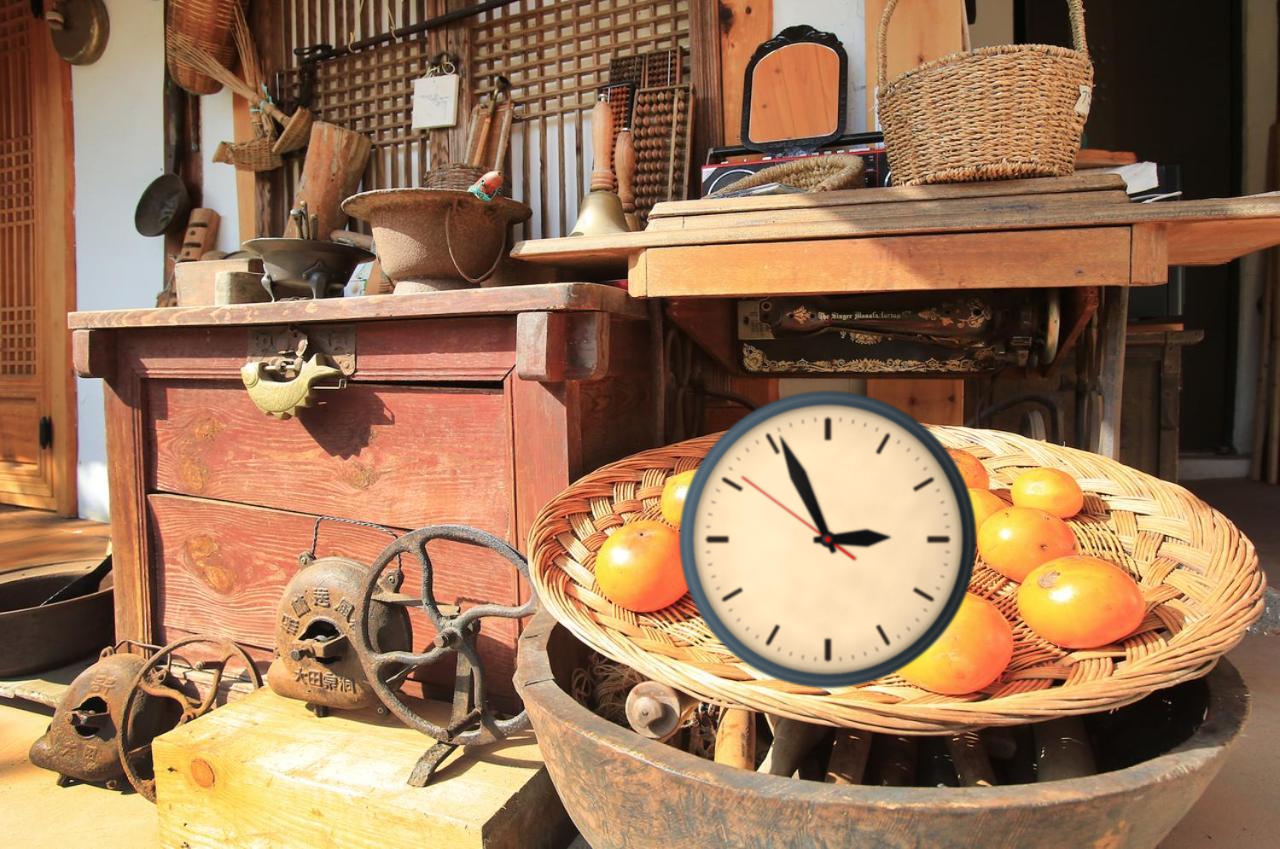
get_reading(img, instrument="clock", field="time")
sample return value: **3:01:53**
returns **2:55:51**
